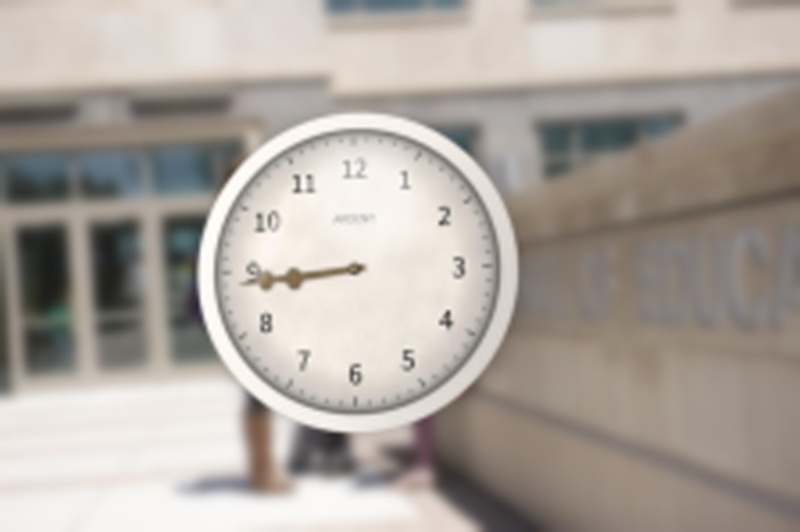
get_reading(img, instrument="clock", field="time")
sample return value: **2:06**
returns **8:44**
